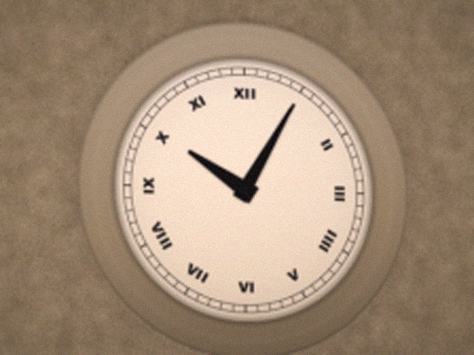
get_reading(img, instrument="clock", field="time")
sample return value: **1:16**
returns **10:05**
